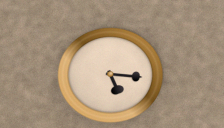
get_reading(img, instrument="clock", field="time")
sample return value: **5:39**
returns **5:16**
